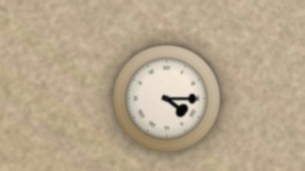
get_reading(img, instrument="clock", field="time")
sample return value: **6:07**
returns **4:15**
